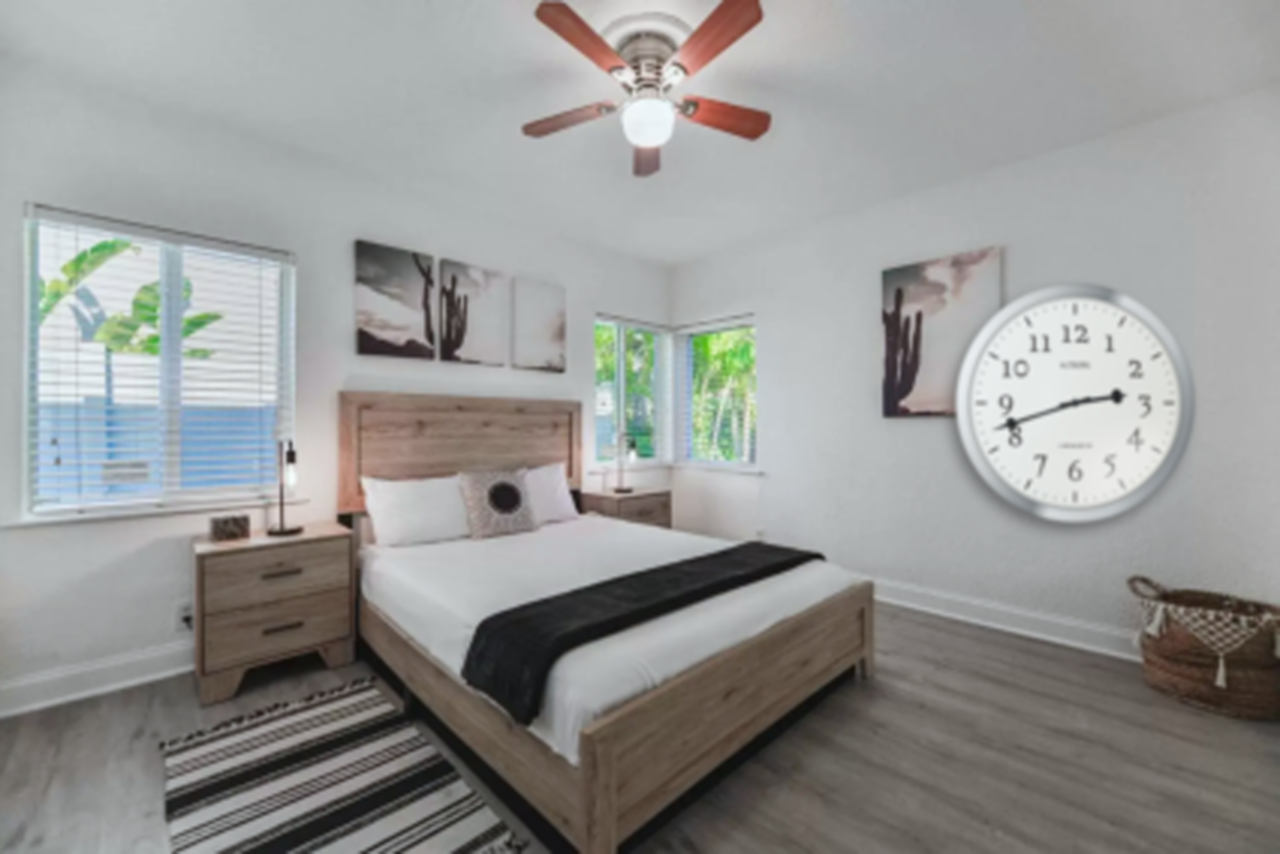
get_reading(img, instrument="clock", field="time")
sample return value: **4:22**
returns **2:42**
